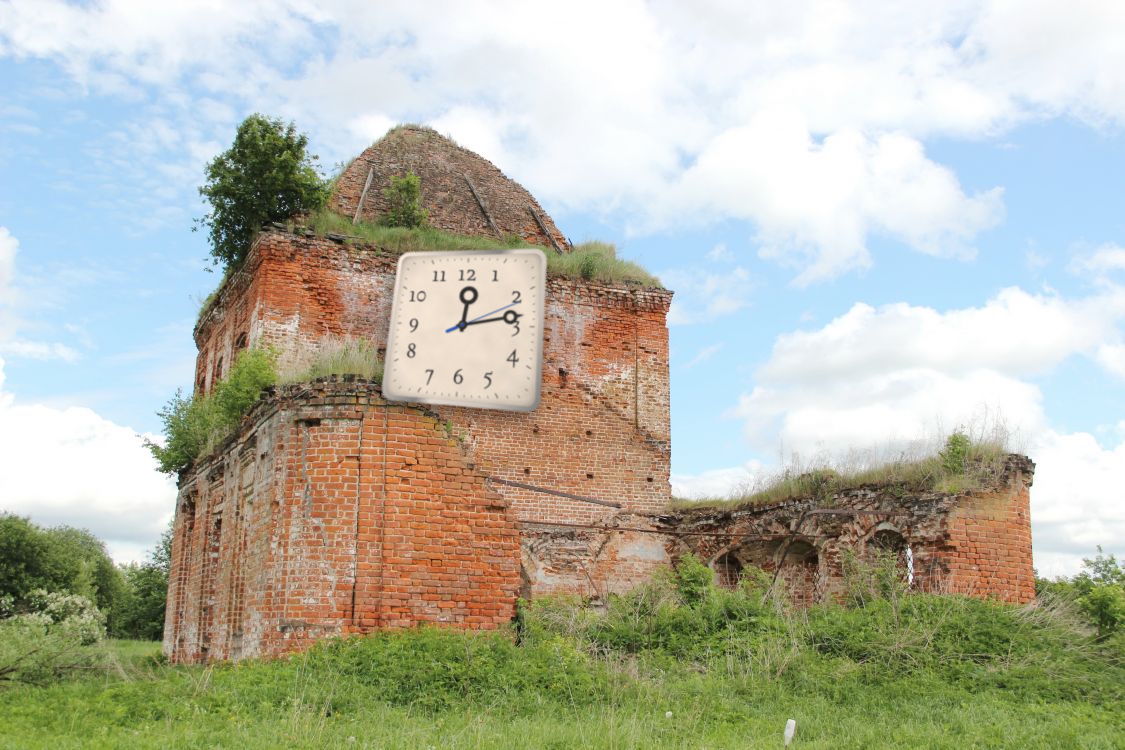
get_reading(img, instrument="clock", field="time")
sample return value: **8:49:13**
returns **12:13:11**
